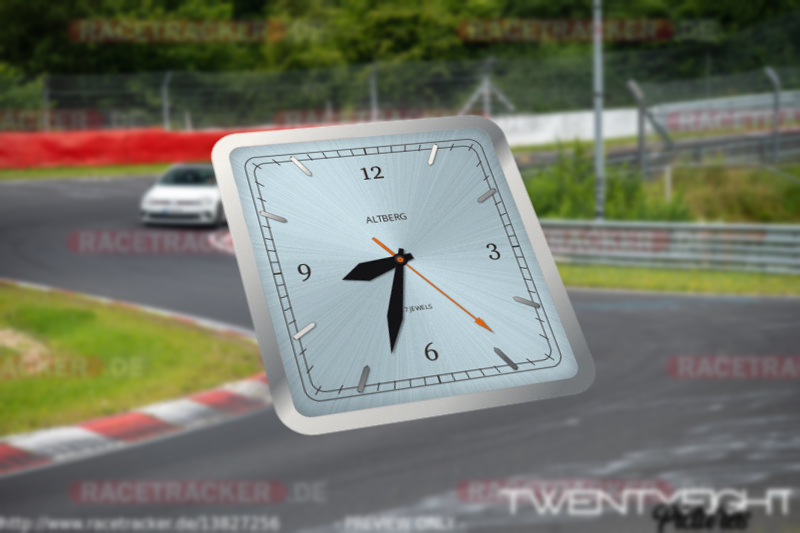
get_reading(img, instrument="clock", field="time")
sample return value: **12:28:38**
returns **8:33:24**
